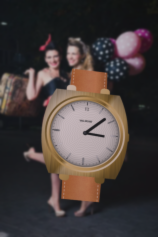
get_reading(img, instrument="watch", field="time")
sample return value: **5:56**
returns **3:08**
